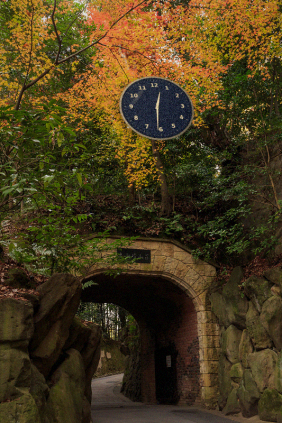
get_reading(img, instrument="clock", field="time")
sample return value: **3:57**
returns **12:31**
